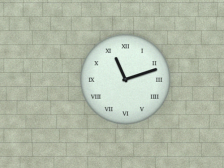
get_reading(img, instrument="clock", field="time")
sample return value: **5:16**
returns **11:12**
